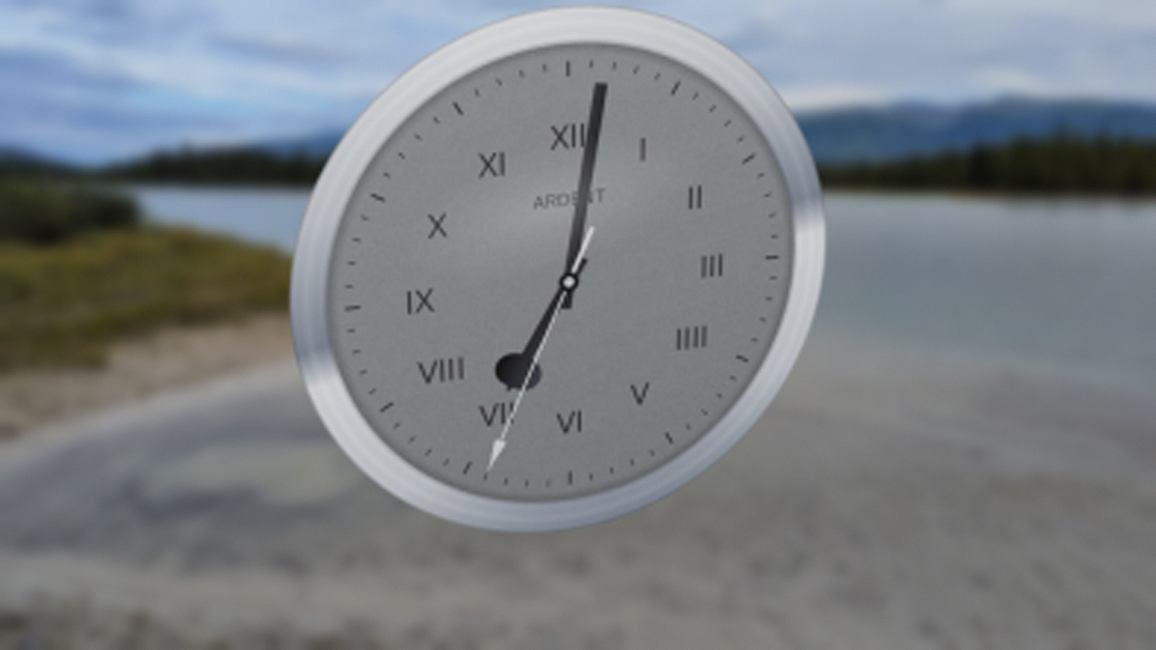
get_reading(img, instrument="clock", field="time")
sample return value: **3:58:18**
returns **7:01:34**
